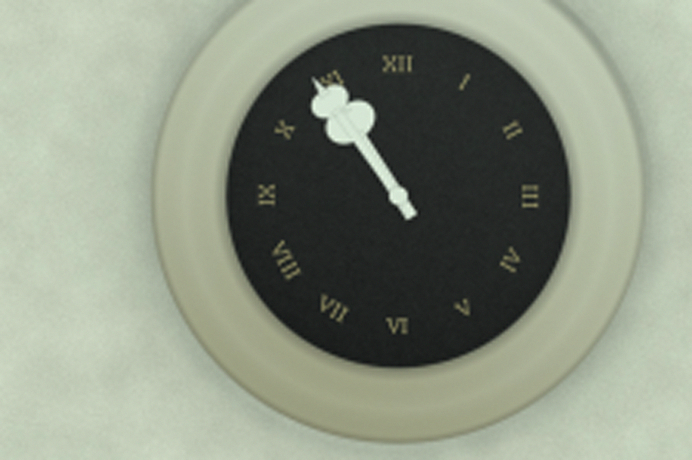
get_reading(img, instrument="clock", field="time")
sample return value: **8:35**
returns **10:54**
